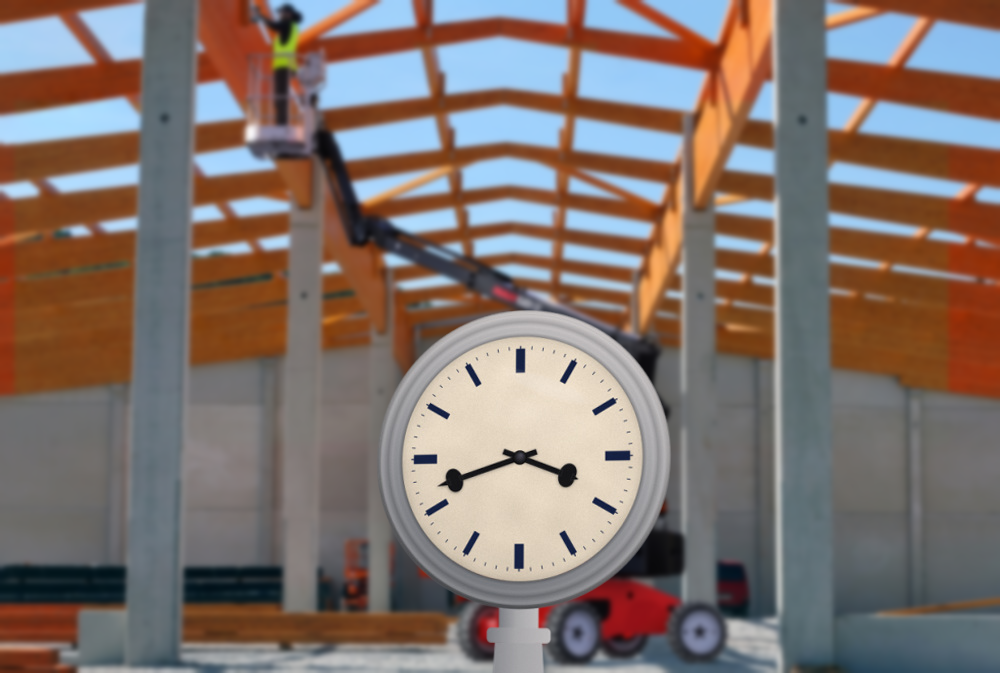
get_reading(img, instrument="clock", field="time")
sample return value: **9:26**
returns **3:42**
